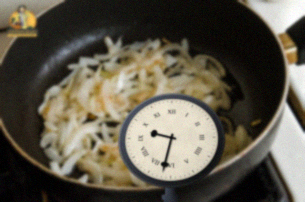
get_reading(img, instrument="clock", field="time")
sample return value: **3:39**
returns **9:32**
